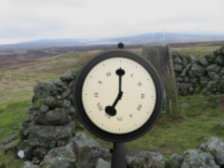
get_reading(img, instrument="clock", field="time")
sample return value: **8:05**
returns **7:00**
